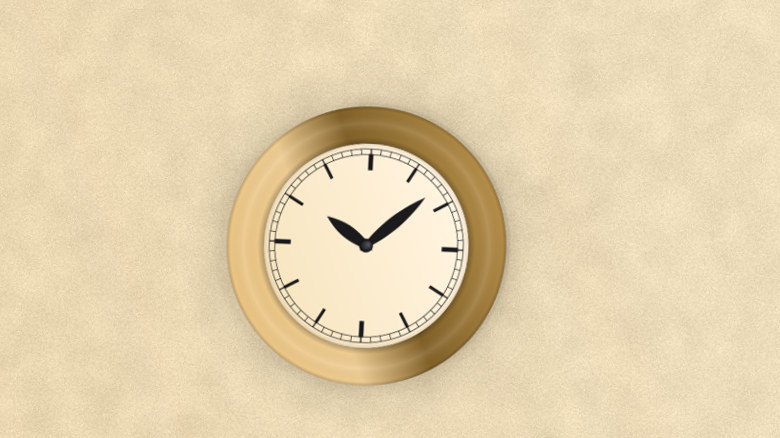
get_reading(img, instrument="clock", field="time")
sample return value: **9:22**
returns **10:08**
